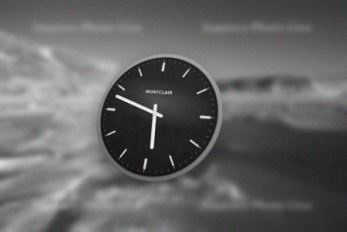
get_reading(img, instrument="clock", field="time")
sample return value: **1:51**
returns **5:48**
